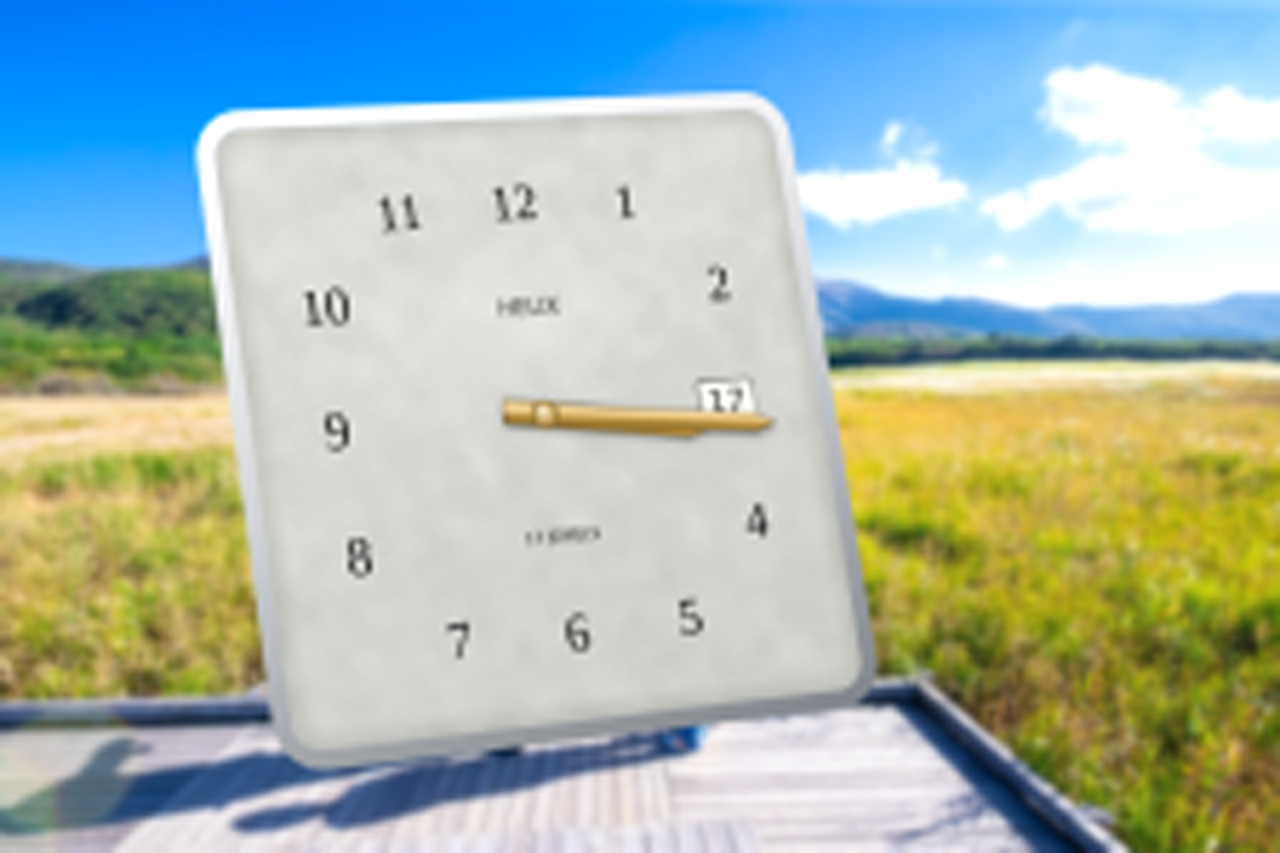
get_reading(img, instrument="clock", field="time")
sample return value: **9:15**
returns **3:16**
